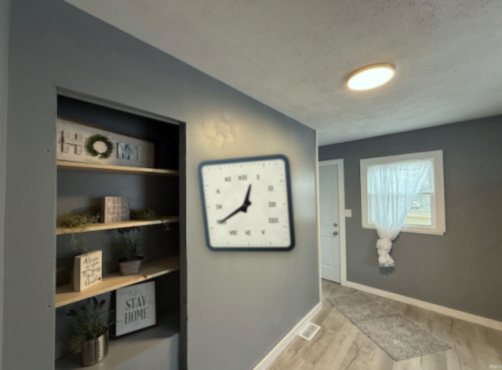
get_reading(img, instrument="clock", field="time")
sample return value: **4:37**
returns **12:40**
